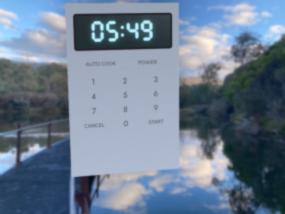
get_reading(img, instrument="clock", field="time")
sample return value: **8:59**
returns **5:49**
